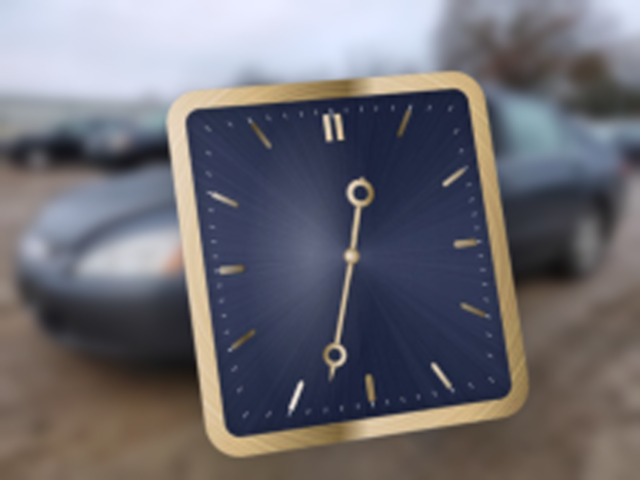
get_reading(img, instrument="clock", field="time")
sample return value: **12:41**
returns **12:33**
